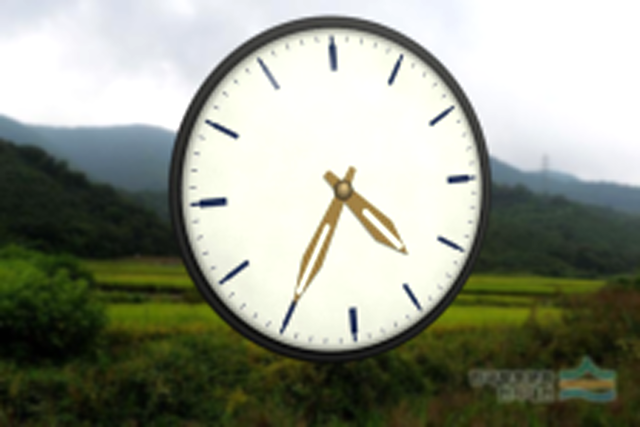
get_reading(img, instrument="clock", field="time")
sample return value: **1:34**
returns **4:35**
